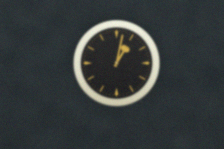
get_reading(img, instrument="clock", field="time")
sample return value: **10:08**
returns **1:02**
